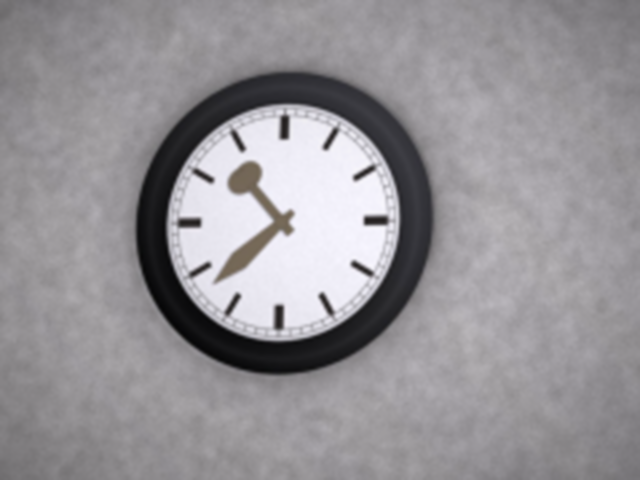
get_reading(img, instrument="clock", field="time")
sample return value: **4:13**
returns **10:38**
